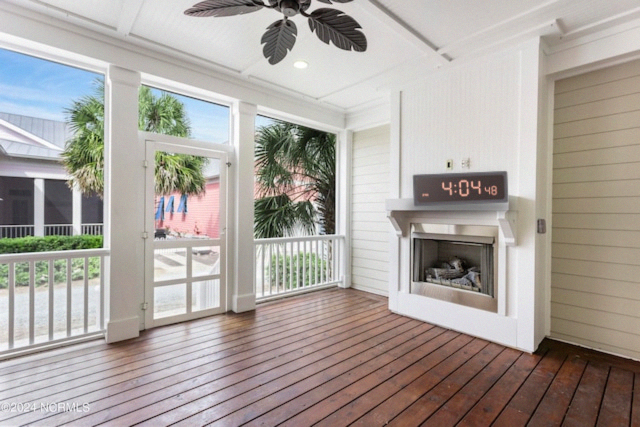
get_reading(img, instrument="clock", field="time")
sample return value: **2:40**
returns **4:04**
